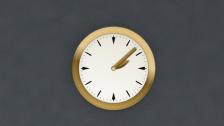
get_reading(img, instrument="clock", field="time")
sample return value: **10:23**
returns **2:08**
